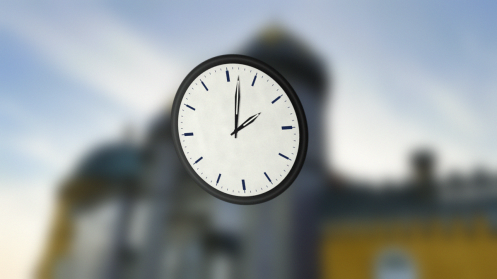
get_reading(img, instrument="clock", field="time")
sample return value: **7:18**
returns **2:02**
